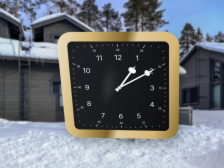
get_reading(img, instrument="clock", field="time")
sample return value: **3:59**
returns **1:10**
